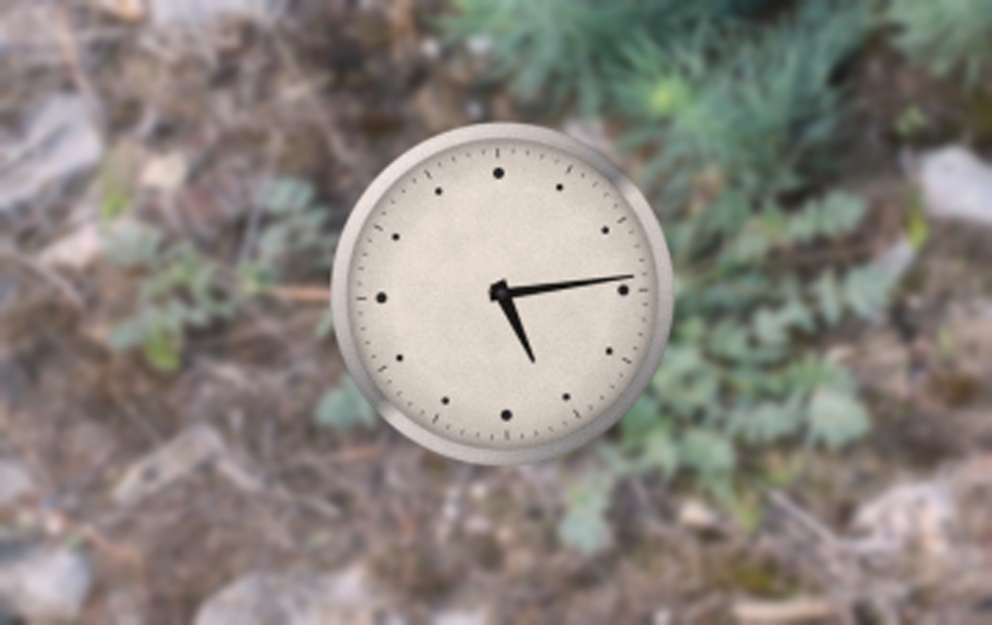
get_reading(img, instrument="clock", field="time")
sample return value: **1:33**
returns **5:14**
